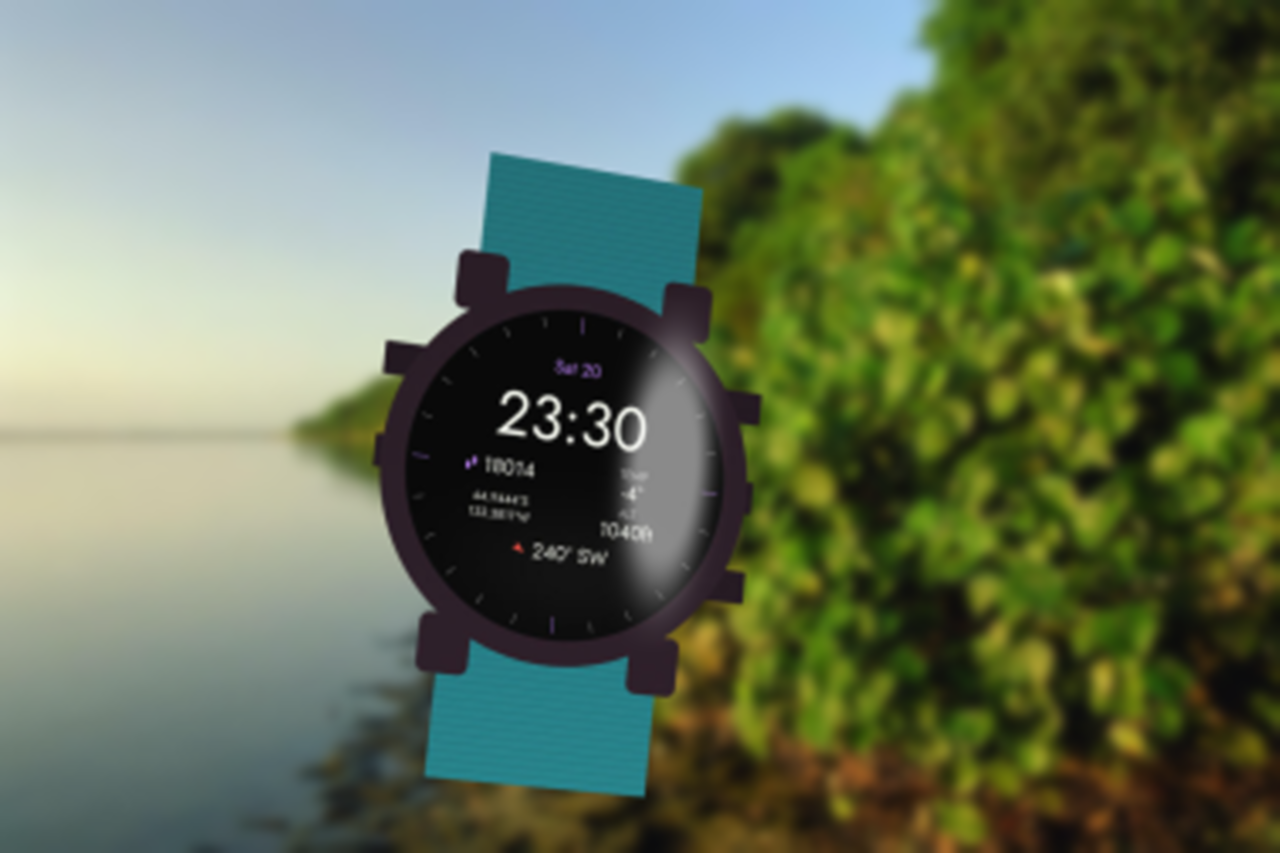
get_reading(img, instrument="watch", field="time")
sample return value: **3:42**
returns **23:30**
